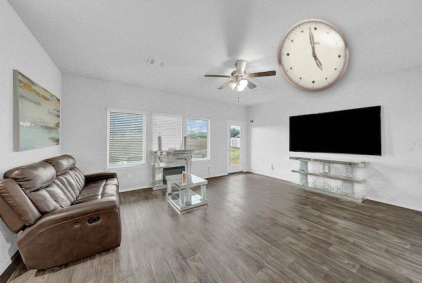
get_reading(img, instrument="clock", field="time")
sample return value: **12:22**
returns **4:58**
